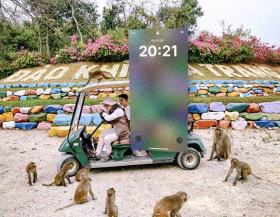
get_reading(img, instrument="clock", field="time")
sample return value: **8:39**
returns **20:21**
